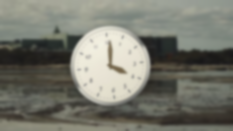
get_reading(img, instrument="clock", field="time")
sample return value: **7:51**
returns **4:01**
